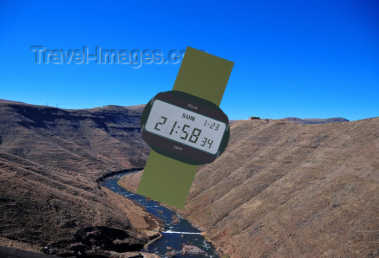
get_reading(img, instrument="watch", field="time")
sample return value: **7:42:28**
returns **21:58:34**
